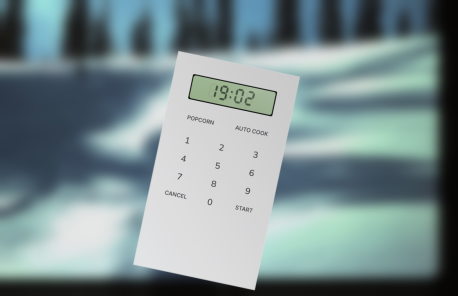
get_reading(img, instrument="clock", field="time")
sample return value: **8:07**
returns **19:02**
